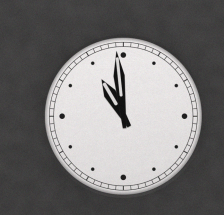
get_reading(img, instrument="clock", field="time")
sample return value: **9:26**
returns **10:59**
